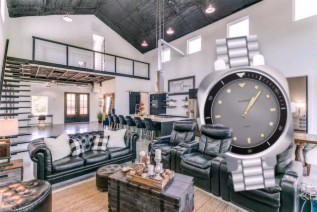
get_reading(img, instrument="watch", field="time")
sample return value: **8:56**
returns **1:07**
